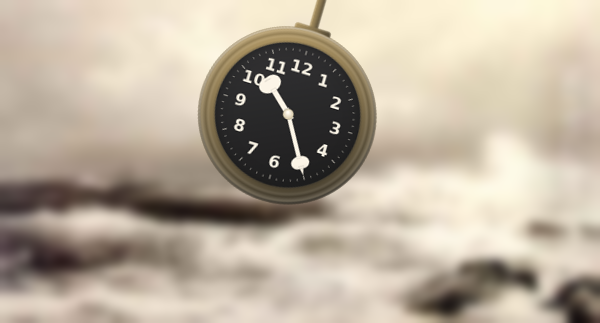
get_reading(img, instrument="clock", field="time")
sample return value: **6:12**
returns **10:25**
